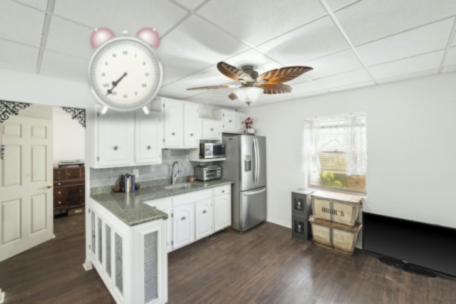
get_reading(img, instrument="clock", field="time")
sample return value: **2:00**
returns **7:37**
